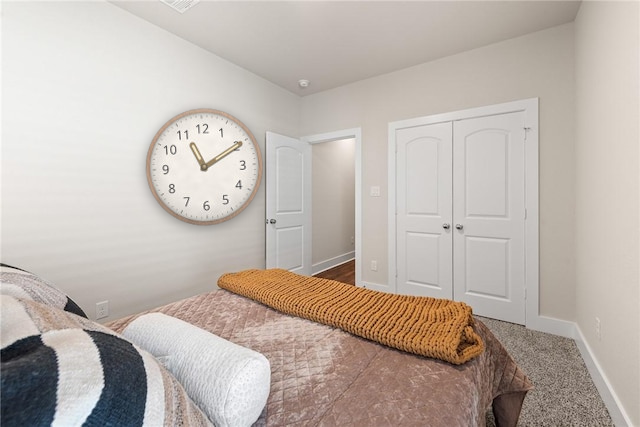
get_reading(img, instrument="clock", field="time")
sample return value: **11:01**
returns **11:10**
